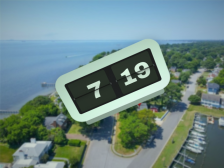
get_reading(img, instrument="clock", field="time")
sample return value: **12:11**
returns **7:19**
